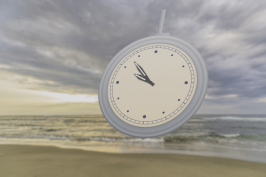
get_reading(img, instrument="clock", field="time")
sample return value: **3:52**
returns **9:53**
